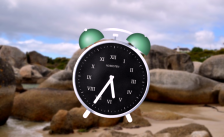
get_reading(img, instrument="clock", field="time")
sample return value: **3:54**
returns **5:35**
